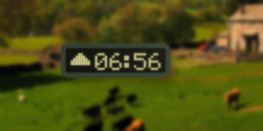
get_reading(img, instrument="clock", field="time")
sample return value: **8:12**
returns **6:56**
